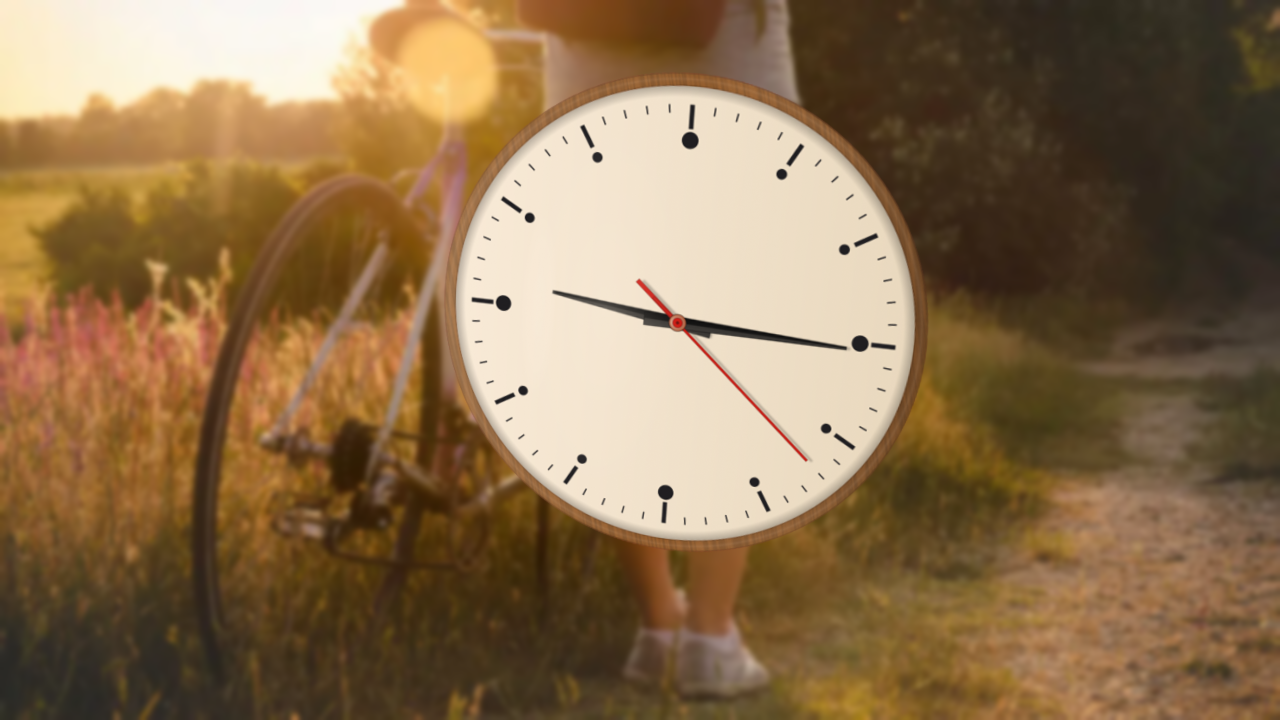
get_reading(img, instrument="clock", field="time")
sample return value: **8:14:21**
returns **9:15:22**
